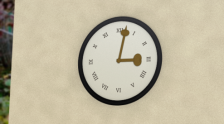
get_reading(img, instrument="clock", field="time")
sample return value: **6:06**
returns **3:02**
